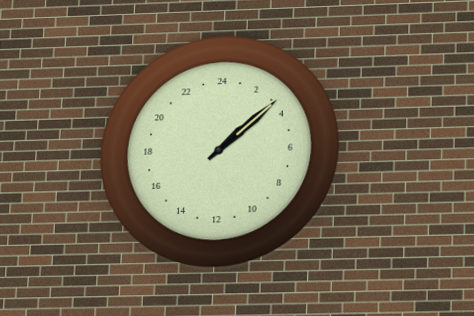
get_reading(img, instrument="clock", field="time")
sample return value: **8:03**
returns **3:08**
